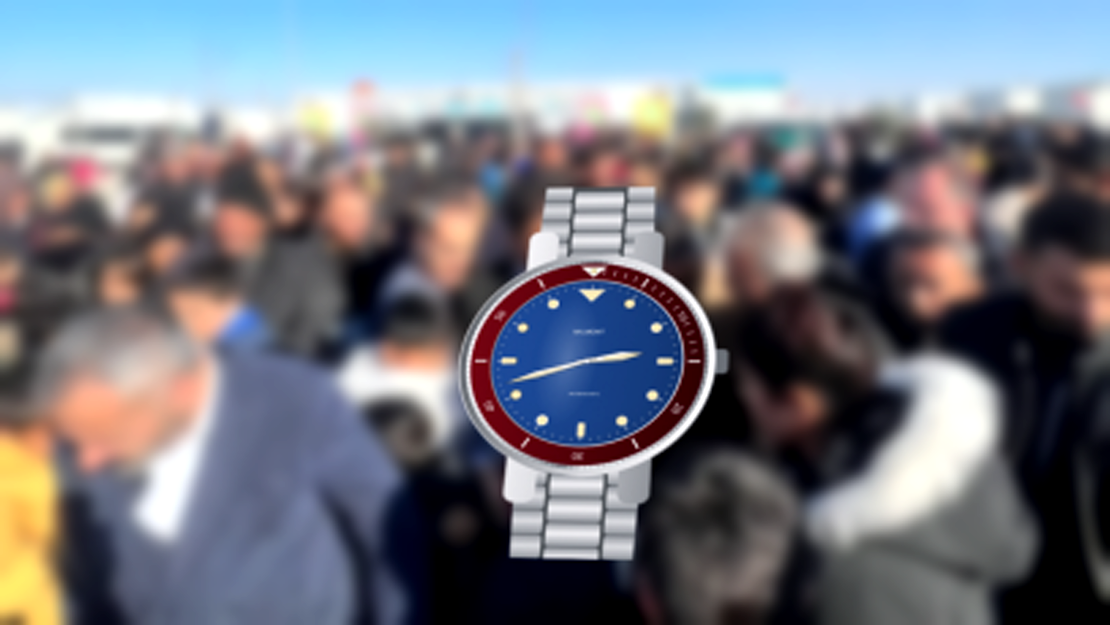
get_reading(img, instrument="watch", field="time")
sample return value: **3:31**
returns **2:42**
